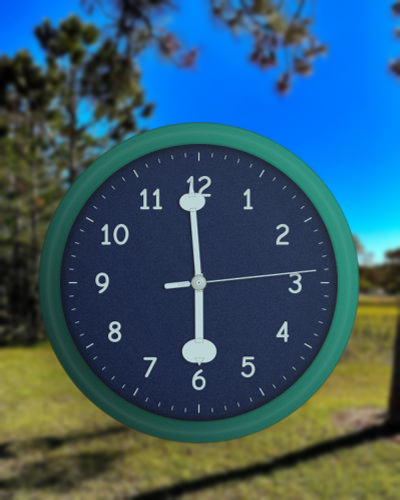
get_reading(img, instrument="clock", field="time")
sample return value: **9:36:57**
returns **5:59:14**
